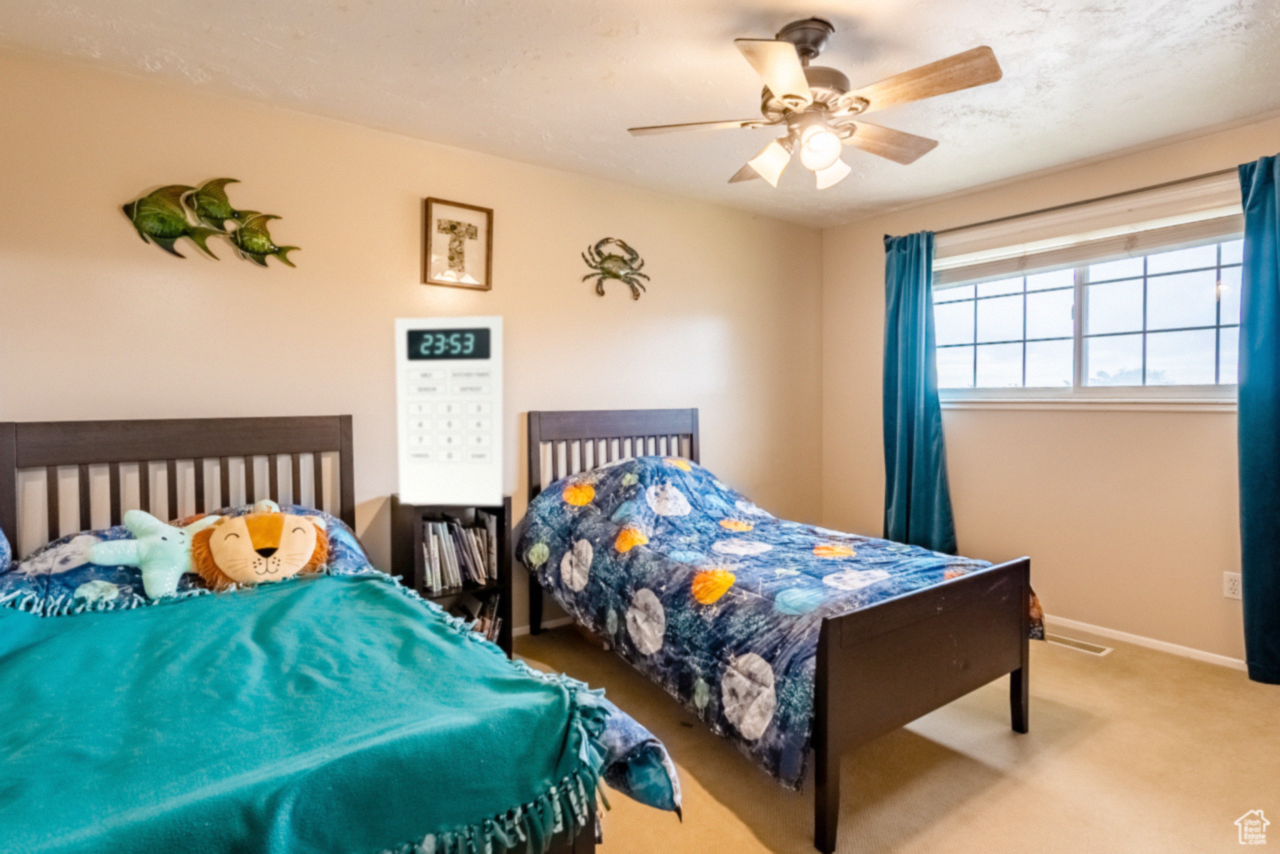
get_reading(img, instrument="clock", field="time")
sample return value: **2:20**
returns **23:53**
